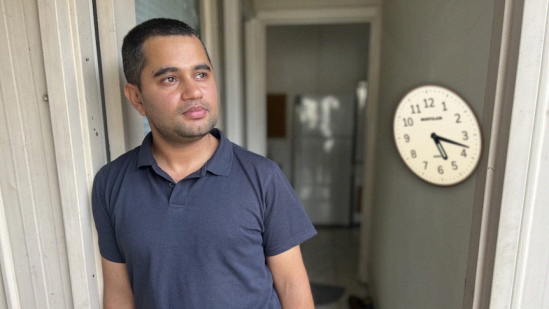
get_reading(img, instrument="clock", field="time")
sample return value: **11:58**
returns **5:18**
